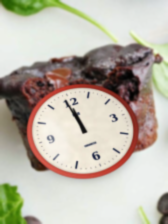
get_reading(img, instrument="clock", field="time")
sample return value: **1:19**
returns **11:59**
